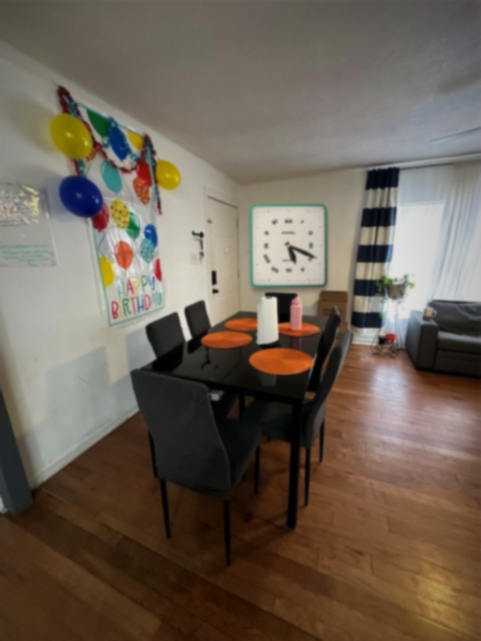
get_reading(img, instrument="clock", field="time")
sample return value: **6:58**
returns **5:19**
